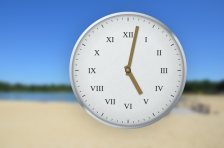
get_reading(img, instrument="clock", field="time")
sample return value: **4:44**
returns **5:02**
